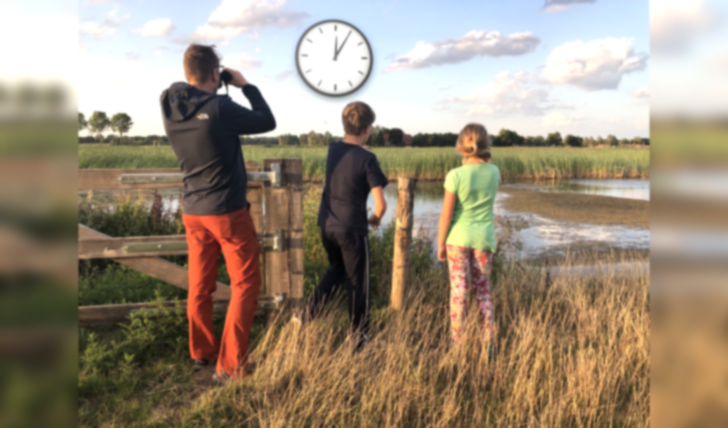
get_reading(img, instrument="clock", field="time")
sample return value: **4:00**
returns **12:05**
